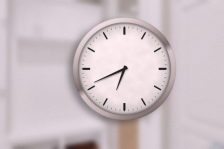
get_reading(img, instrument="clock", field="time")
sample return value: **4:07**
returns **6:41**
